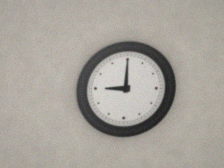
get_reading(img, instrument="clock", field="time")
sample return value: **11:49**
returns **9:00**
